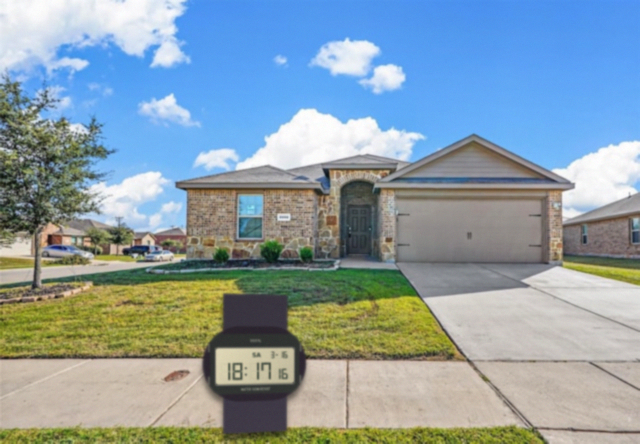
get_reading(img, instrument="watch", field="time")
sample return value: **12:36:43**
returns **18:17:16**
